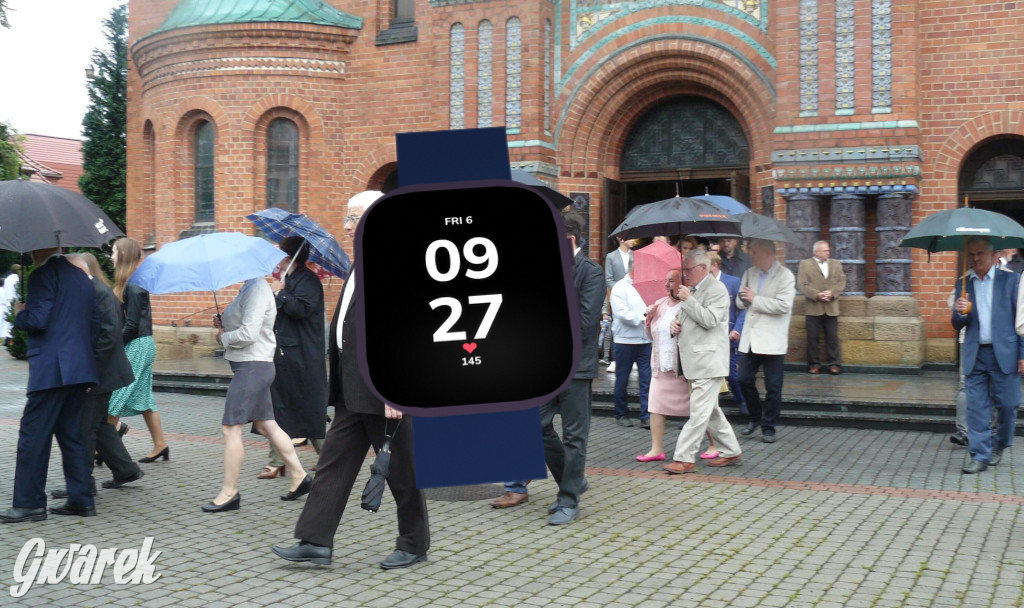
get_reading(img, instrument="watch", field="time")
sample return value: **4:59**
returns **9:27**
